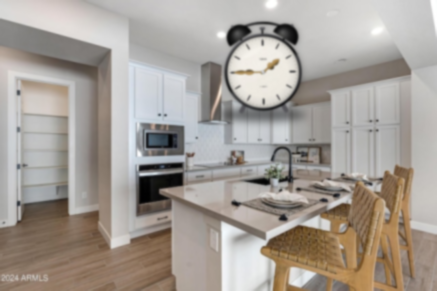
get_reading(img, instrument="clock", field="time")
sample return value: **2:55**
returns **1:45**
